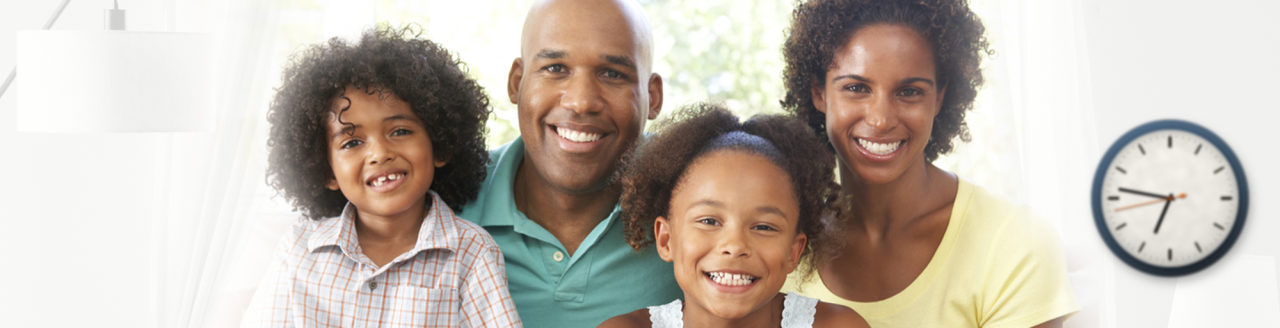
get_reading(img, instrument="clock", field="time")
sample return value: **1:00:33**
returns **6:46:43**
